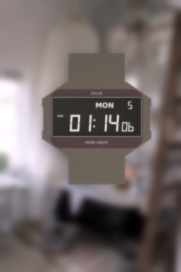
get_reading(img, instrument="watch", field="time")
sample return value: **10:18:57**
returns **1:14:06**
